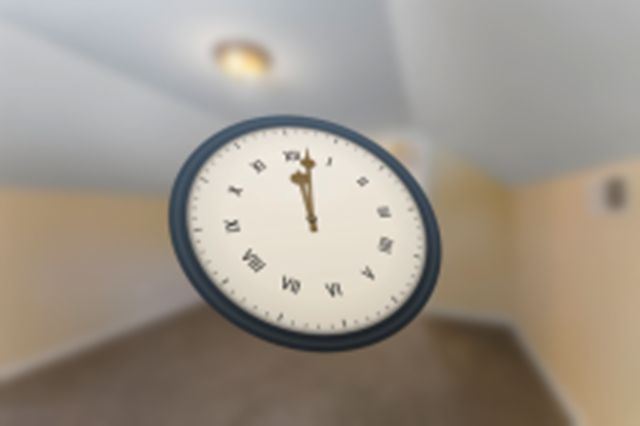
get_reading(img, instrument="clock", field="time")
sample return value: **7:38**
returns **12:02**
